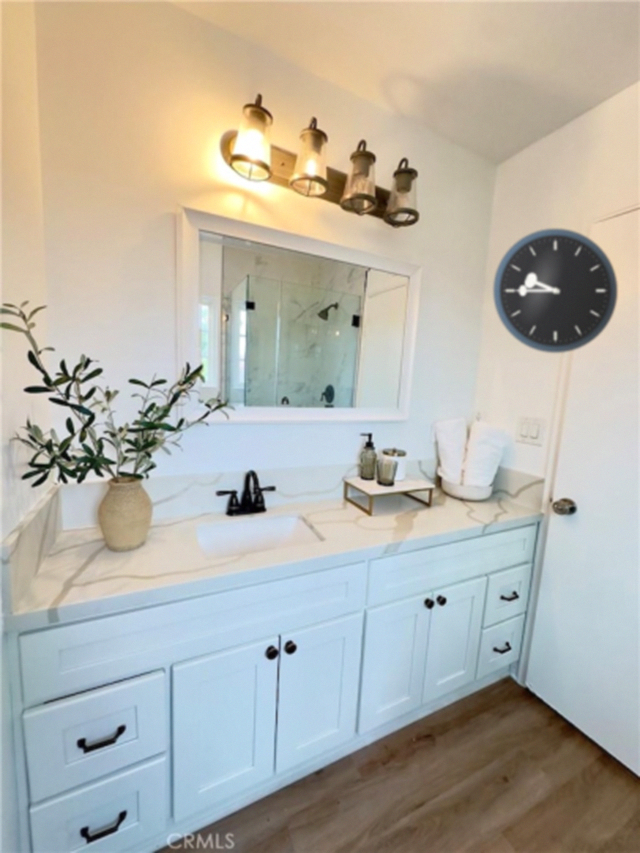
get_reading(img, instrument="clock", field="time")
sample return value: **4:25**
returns **9:45**
